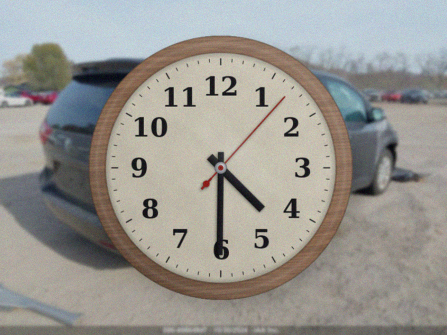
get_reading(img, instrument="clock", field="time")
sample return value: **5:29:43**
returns **4:30:07**
